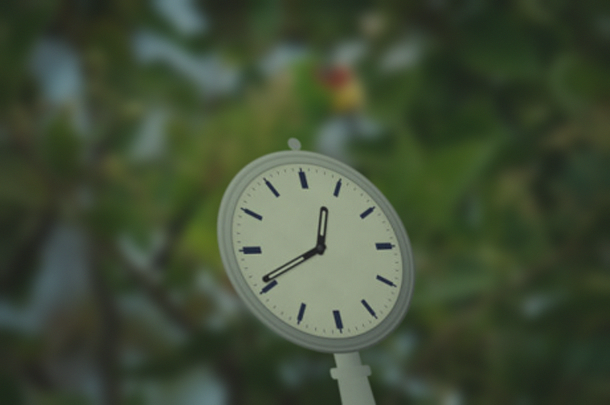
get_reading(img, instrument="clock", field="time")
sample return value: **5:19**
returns **12:41**
